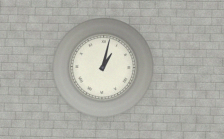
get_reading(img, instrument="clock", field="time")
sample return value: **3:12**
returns **1:02**
